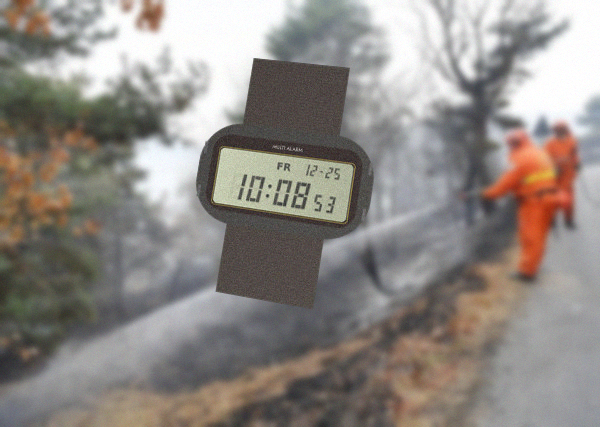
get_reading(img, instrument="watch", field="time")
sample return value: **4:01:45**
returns **10:08:53**
